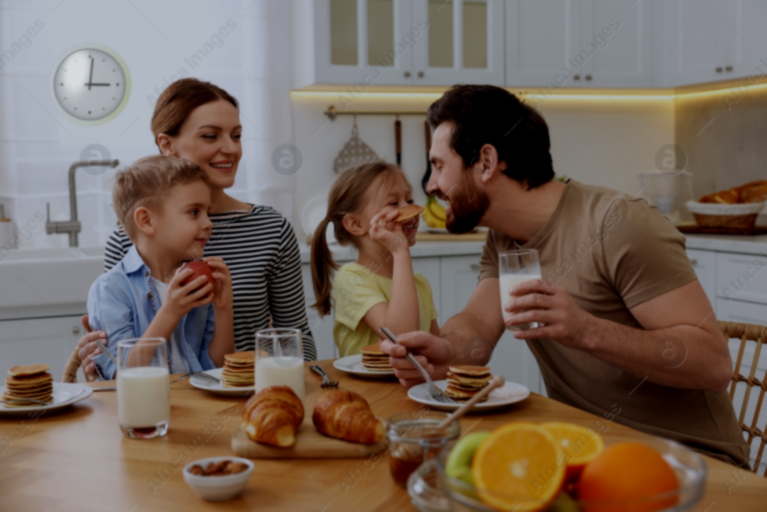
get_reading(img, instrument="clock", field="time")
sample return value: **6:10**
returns **3:01**
